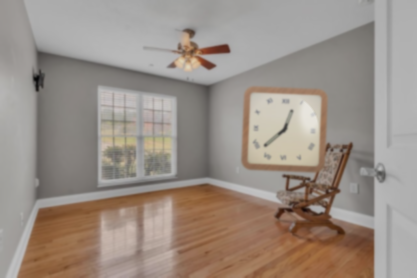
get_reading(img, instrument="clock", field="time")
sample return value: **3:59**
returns **12:38**
